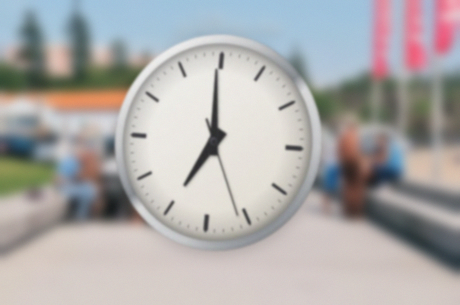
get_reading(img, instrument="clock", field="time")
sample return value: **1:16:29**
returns **6:59:26**
